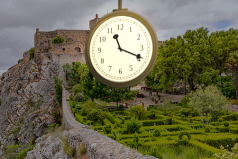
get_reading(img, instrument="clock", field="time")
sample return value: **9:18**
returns **11:19**
